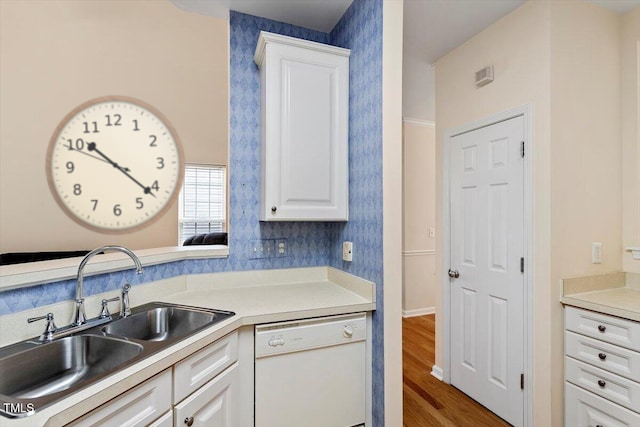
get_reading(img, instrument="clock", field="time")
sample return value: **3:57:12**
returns **10:21:49**
